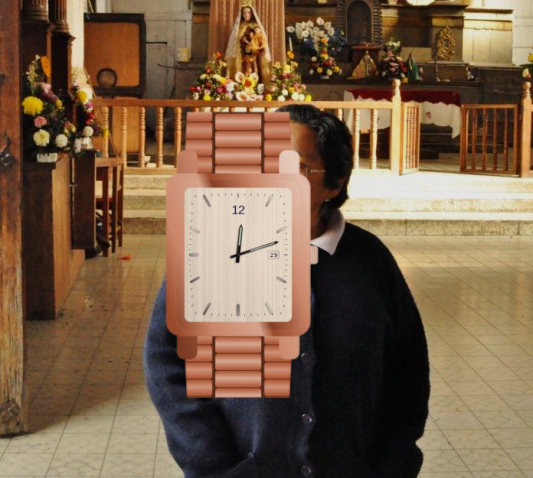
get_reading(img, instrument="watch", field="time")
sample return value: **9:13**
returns **12:12**
